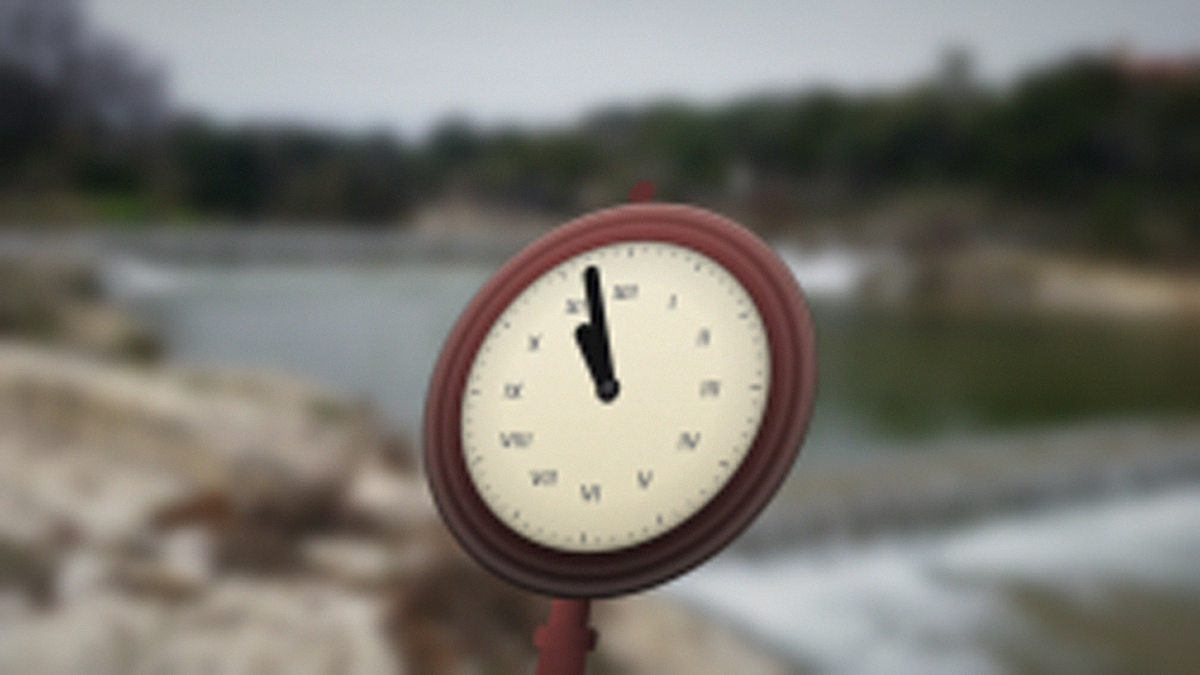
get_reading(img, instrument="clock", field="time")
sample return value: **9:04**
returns **10:57**
